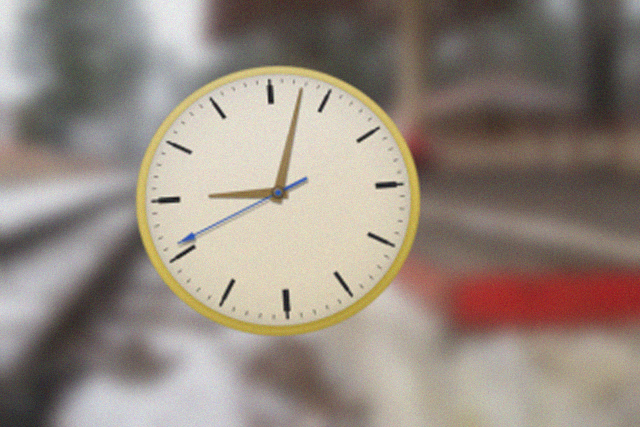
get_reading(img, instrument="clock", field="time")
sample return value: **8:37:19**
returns **9:02:41**
